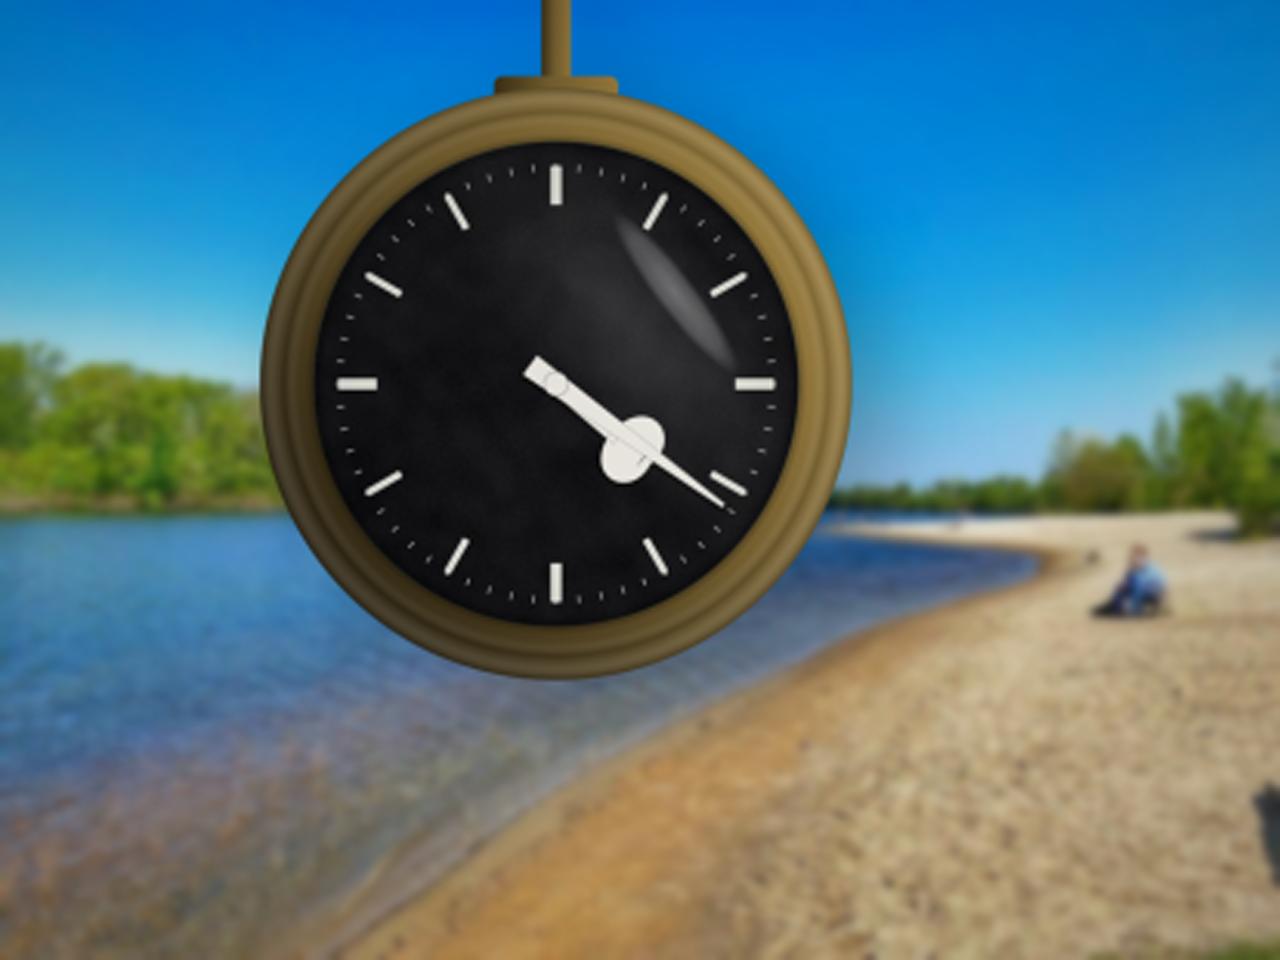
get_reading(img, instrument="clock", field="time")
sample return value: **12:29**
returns **4:21**
